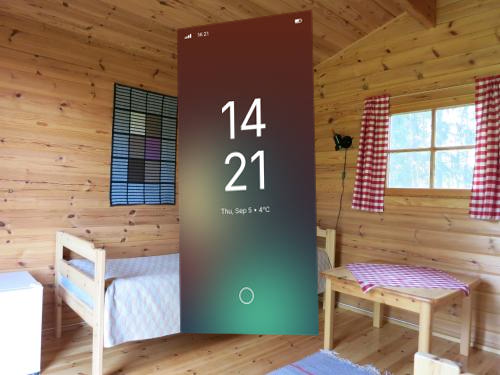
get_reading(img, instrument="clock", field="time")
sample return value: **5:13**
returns **14:21**
